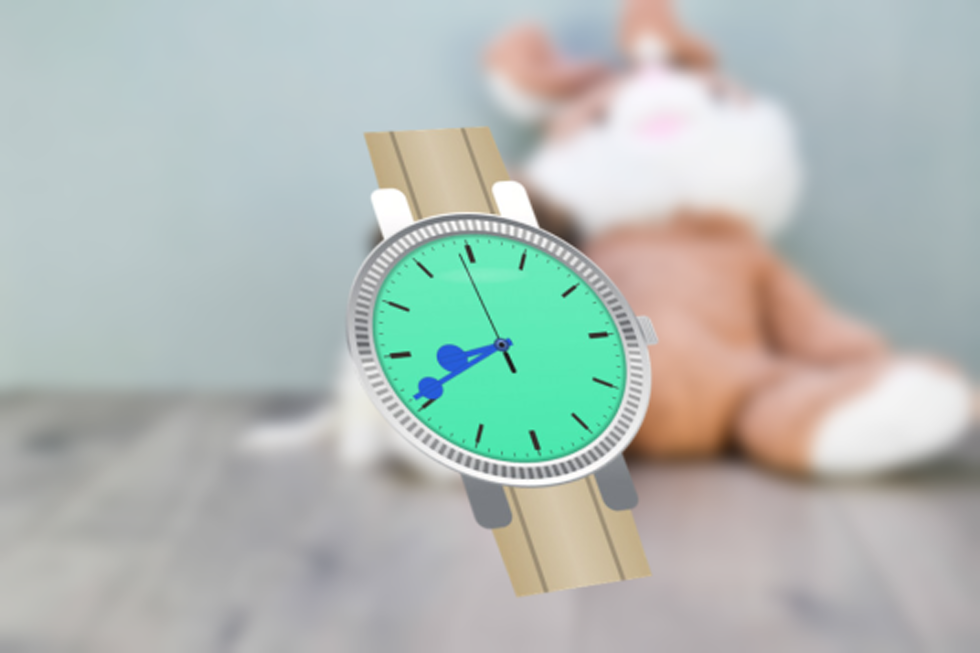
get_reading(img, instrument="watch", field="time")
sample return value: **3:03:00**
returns **8:40:59**
